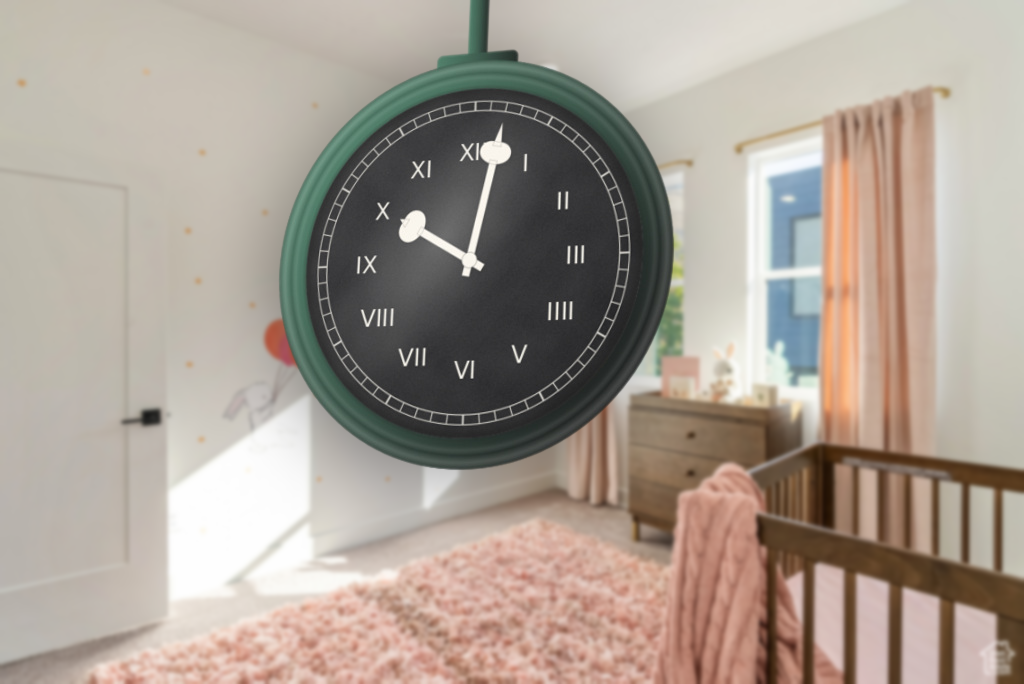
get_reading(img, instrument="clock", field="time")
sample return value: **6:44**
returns **10:02**
